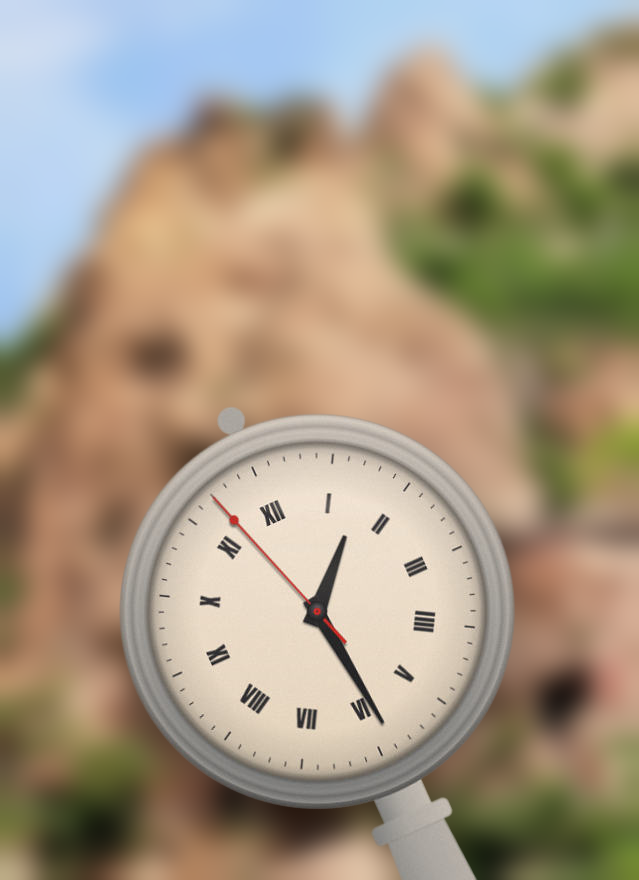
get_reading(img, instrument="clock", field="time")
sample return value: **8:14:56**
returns **1:28:57**
